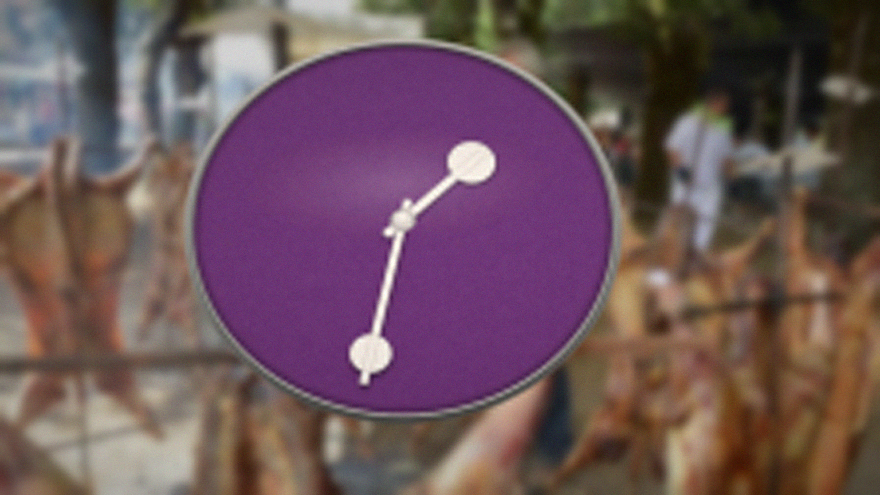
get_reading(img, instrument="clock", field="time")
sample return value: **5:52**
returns **1:32**
